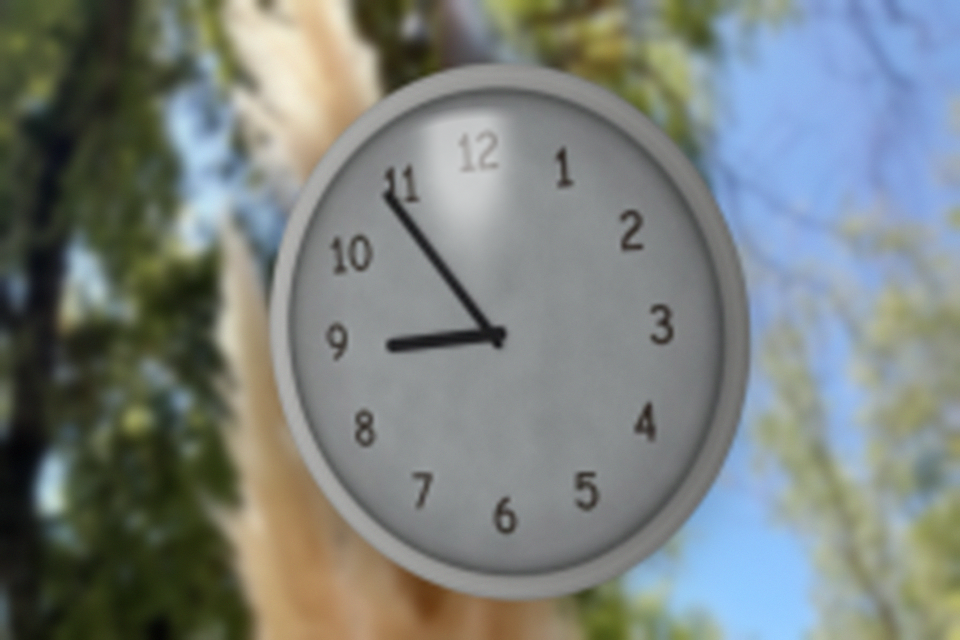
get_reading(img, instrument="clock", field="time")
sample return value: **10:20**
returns **8:54**
